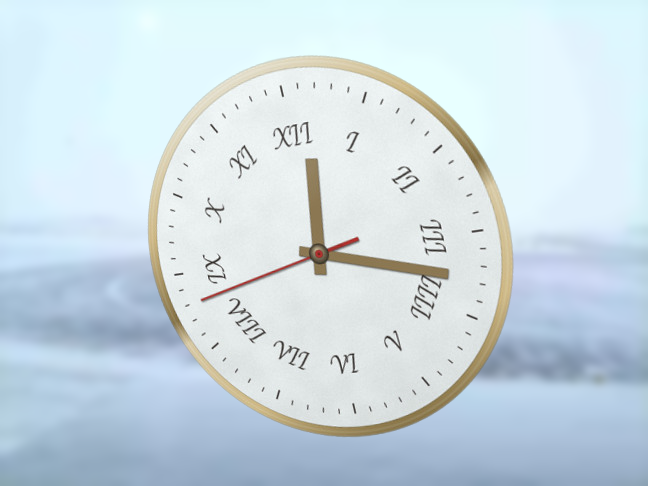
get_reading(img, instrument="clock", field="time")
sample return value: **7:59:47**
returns **12:17:43**
